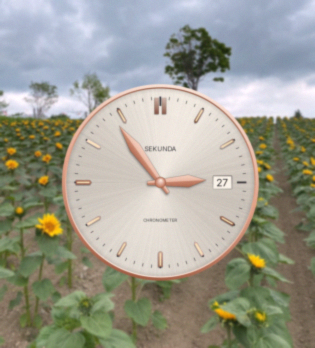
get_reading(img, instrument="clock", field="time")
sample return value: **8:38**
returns **2:54**
